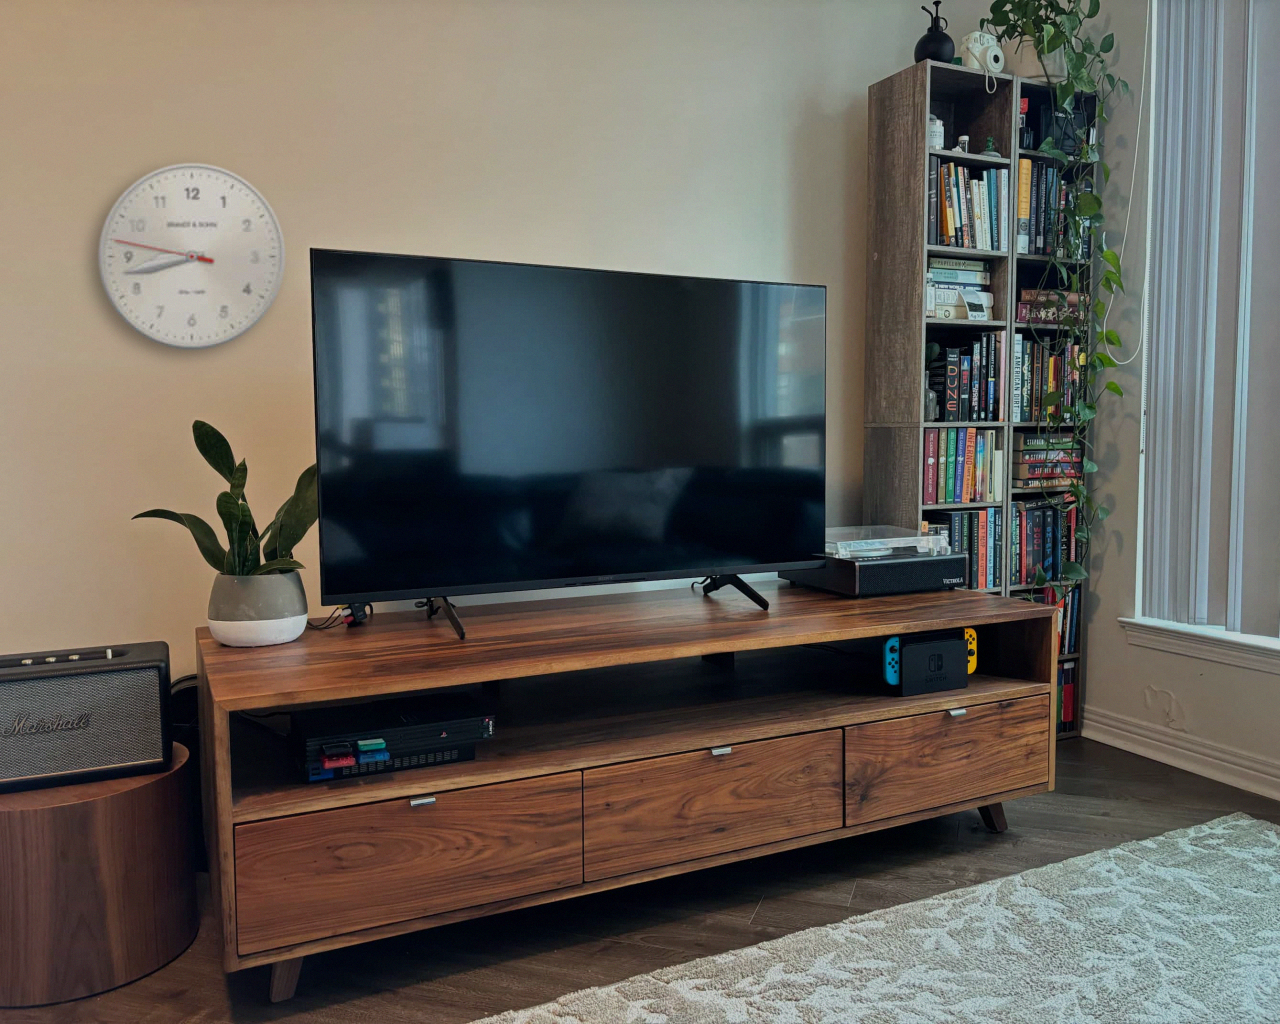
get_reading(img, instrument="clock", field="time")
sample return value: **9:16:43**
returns **8:42:47**
